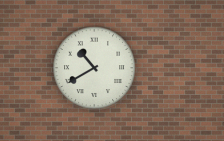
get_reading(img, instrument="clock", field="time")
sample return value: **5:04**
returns **10:40**
